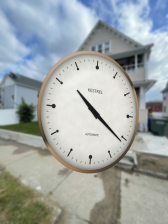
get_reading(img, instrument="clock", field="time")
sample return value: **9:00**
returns **10:21**
